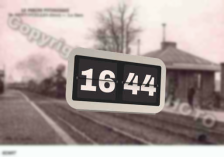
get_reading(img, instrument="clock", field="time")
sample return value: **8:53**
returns **16:44**
